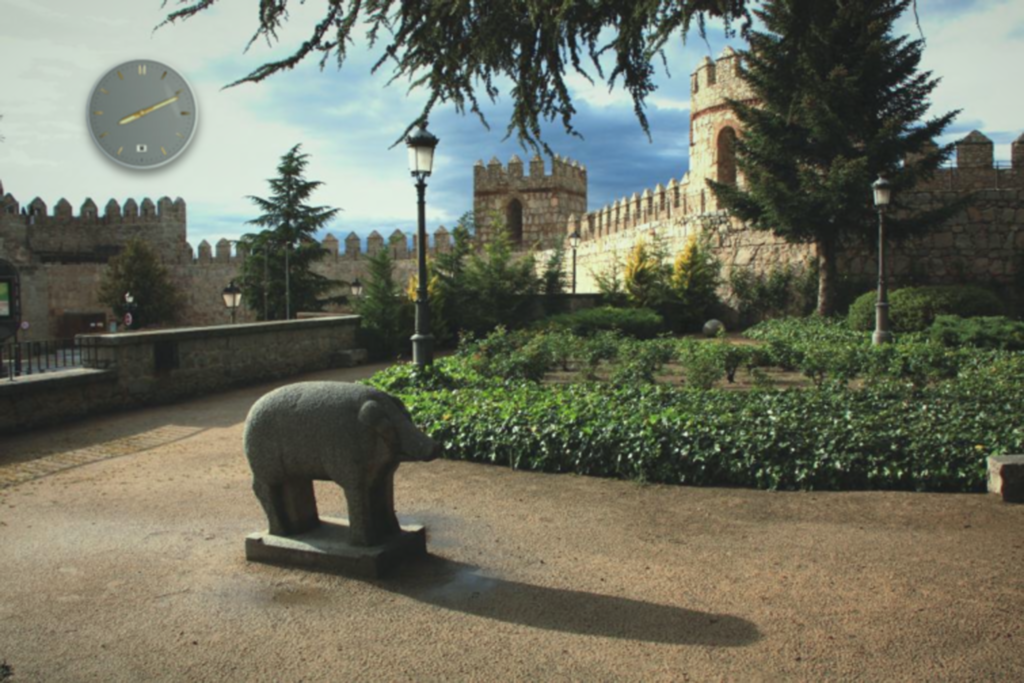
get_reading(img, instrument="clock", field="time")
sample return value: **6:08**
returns **8:11**
